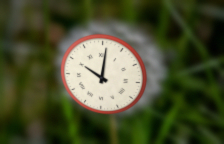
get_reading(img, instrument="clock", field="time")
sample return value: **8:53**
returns **10:01**
